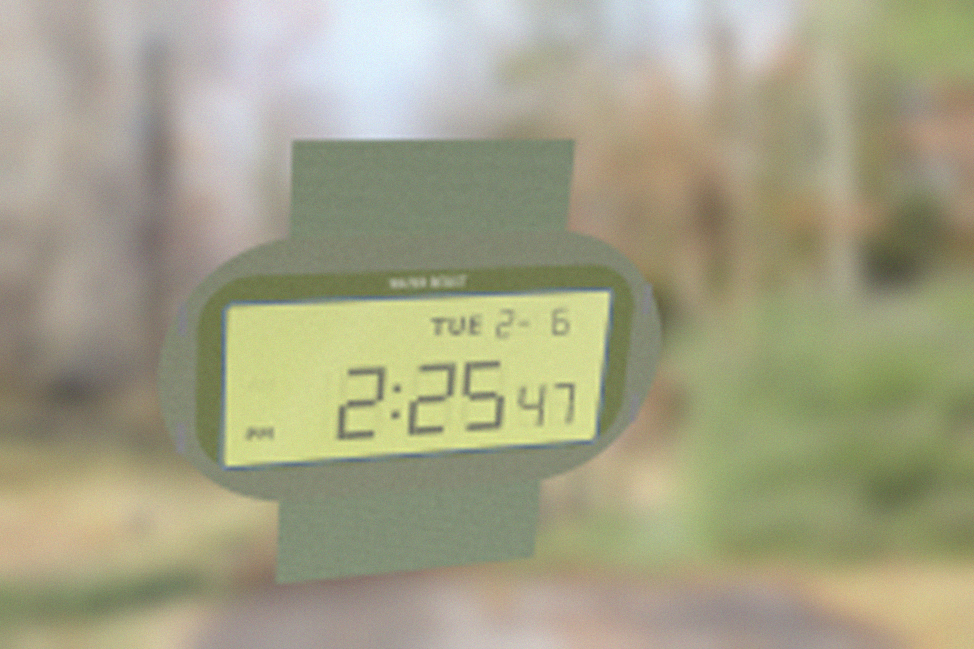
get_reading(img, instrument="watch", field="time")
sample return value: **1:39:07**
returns **2:25:47**
